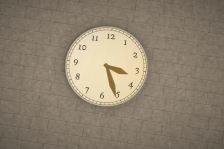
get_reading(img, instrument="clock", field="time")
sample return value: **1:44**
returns **3:26**
